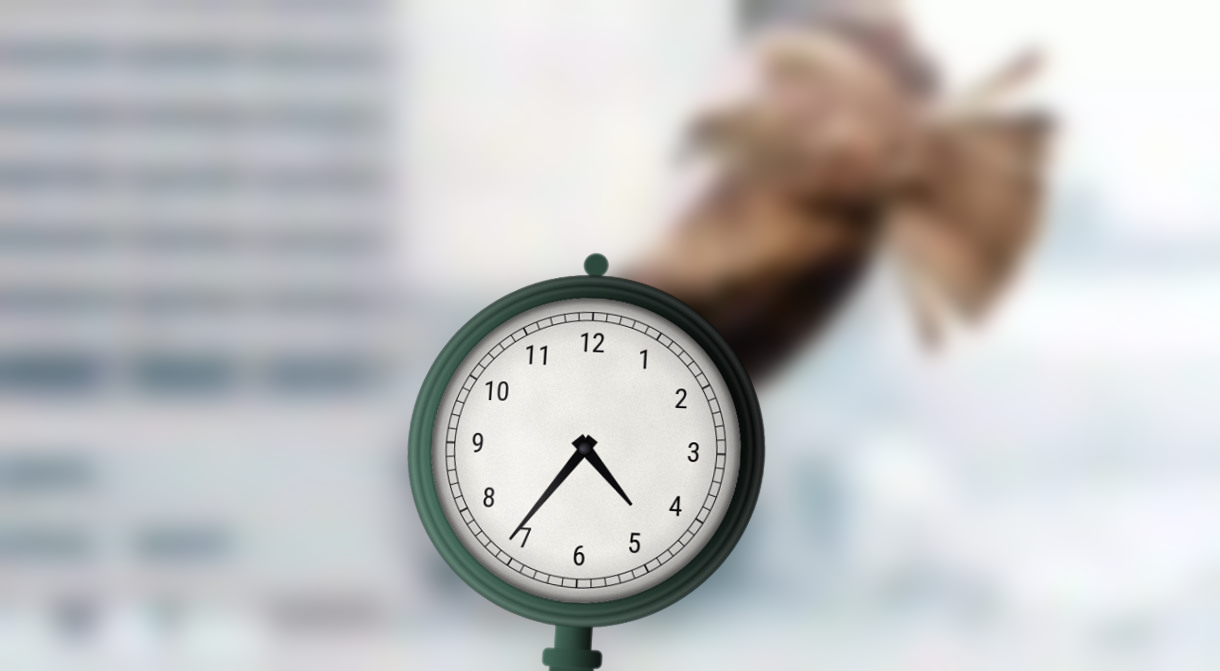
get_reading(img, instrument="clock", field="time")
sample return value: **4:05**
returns **4:36**
